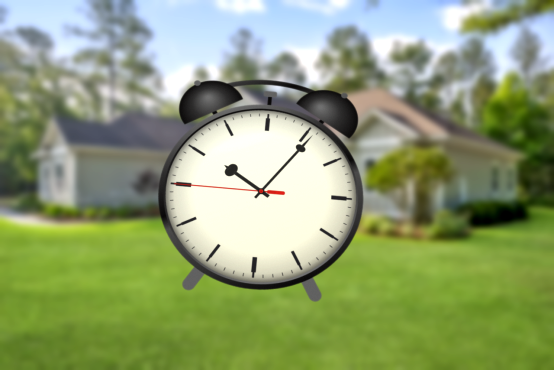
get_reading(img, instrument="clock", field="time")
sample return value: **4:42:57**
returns **10:05:45**
